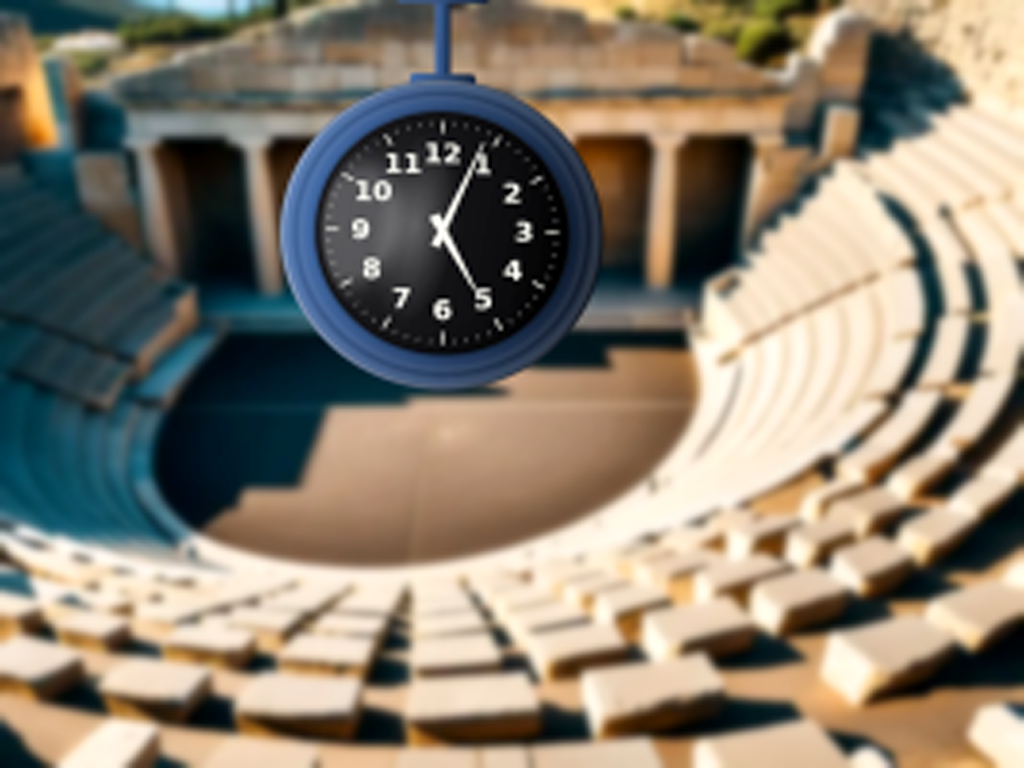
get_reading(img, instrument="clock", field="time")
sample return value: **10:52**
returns **5:04**
